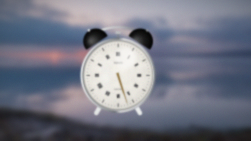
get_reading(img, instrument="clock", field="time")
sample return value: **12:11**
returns **5:27**
